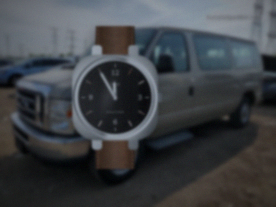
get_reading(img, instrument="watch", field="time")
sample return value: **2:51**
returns **11:55**
